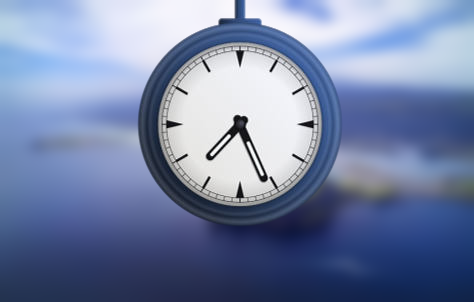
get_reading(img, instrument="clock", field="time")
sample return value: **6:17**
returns **7:26**
